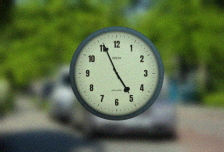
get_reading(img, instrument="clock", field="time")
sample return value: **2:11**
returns **4:56**
